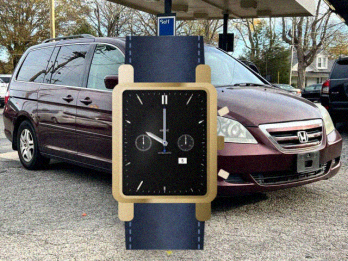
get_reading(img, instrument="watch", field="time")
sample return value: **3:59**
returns **10:00**
